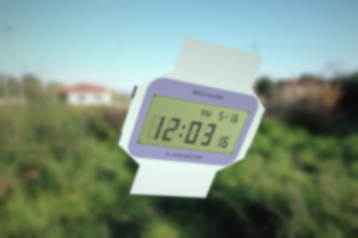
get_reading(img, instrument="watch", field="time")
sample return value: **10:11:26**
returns **12:03:16**
